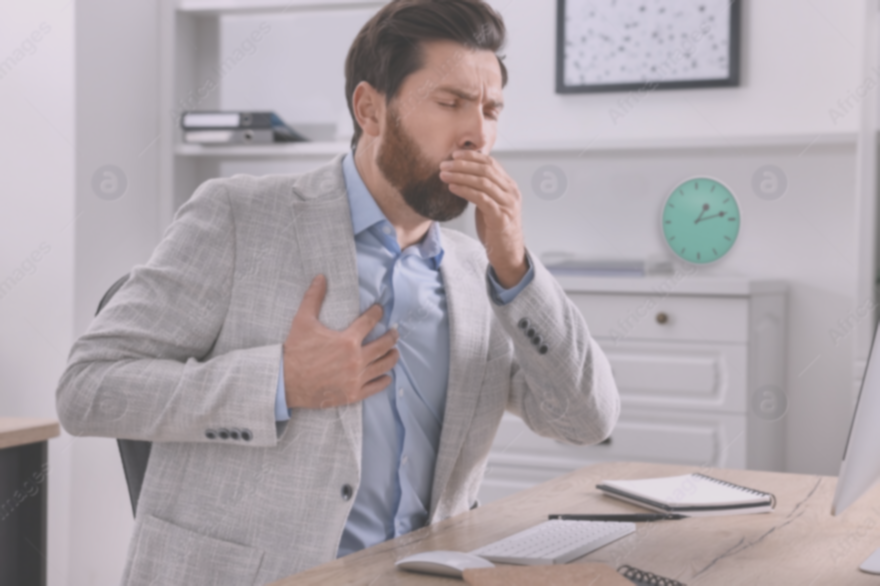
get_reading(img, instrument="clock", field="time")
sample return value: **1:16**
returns **1:13**
